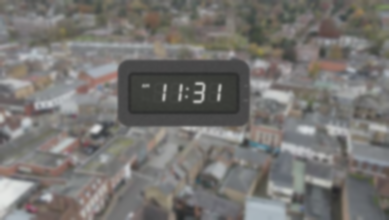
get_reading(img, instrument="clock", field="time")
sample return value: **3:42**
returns **11:31**
